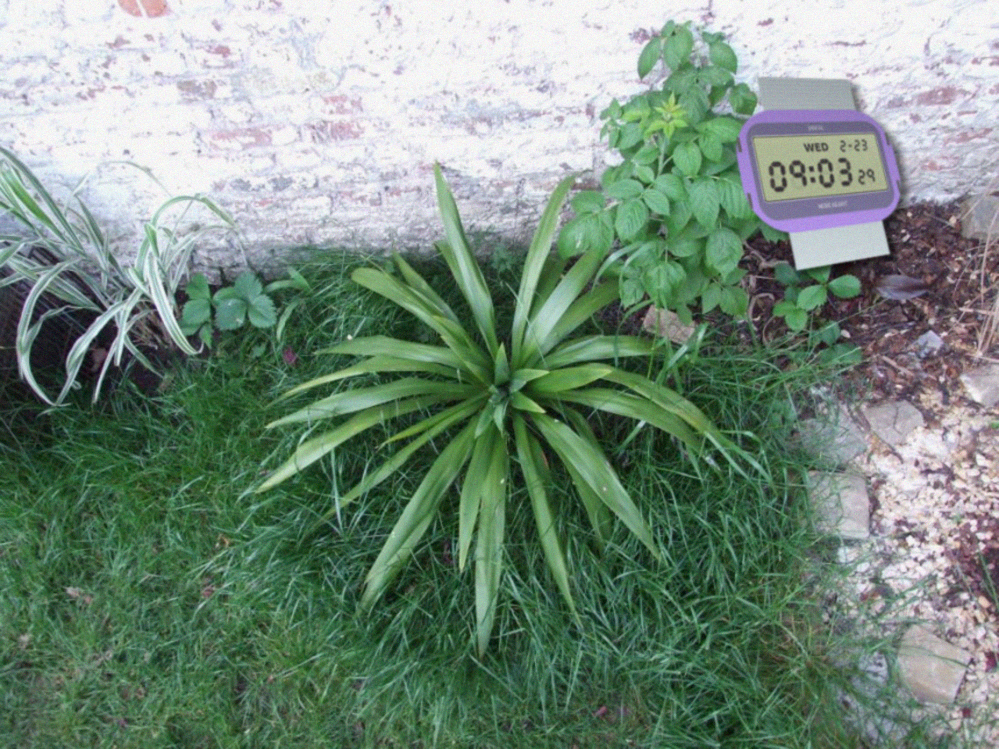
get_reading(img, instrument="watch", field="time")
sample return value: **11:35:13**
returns **9:03:29**
